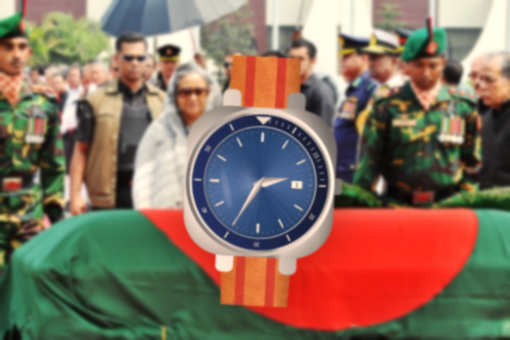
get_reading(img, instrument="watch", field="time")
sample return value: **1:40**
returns **2:35**
